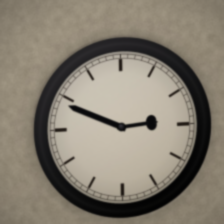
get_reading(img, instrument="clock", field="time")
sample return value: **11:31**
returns **2:49**
